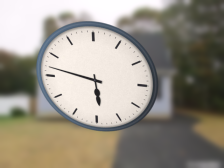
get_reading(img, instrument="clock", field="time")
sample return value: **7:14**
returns **5:47**
